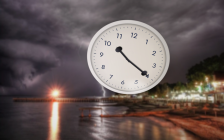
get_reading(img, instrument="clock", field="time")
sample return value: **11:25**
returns **10:20**
